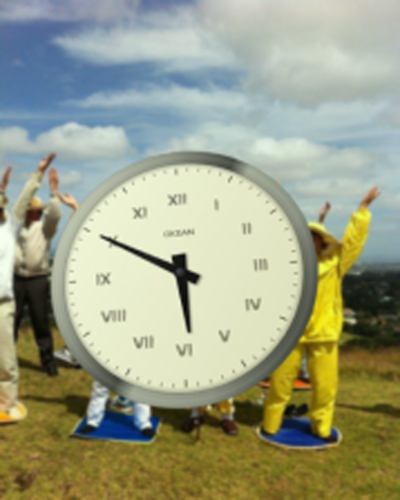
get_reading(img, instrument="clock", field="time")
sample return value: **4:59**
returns **5:50**
